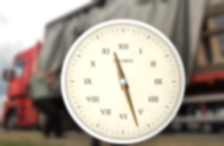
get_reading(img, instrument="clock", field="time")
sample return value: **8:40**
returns **11:27**
